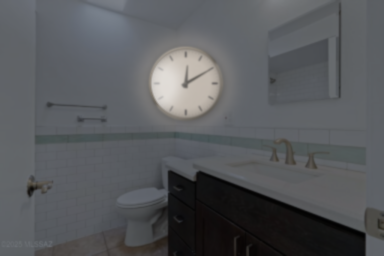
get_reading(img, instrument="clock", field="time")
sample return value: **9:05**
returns **12:10**
